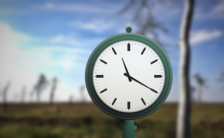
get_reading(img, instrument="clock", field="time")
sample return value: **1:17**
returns **11:20**
